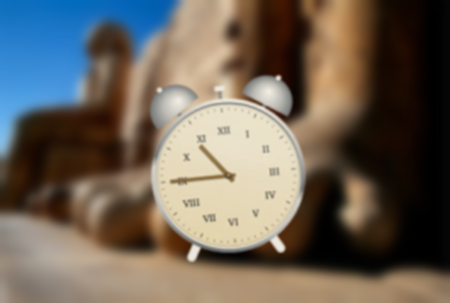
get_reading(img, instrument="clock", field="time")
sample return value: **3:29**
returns **10:45**
